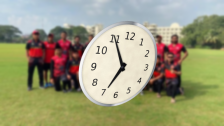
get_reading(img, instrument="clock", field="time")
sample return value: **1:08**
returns **6:55**
